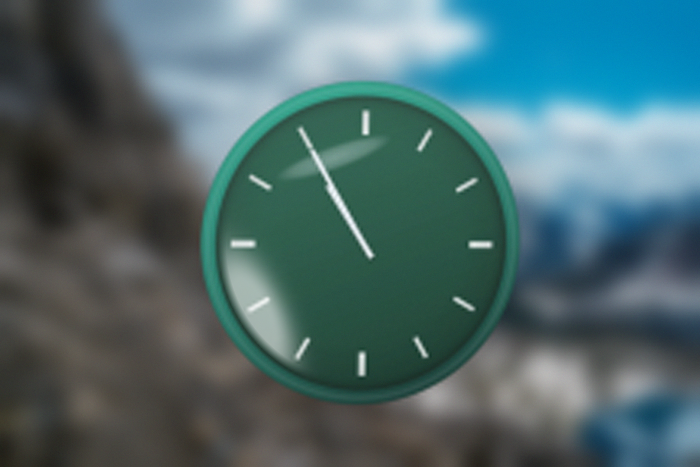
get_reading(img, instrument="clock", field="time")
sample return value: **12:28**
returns **10:55**
